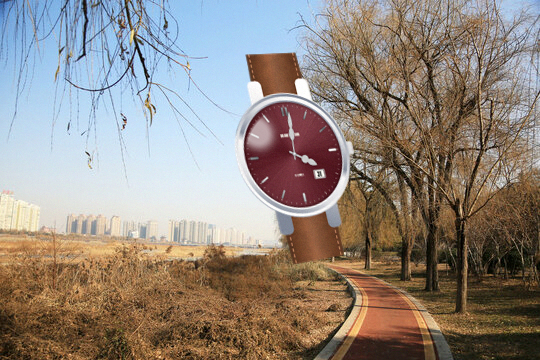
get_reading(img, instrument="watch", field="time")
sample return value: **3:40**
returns **4:01**
